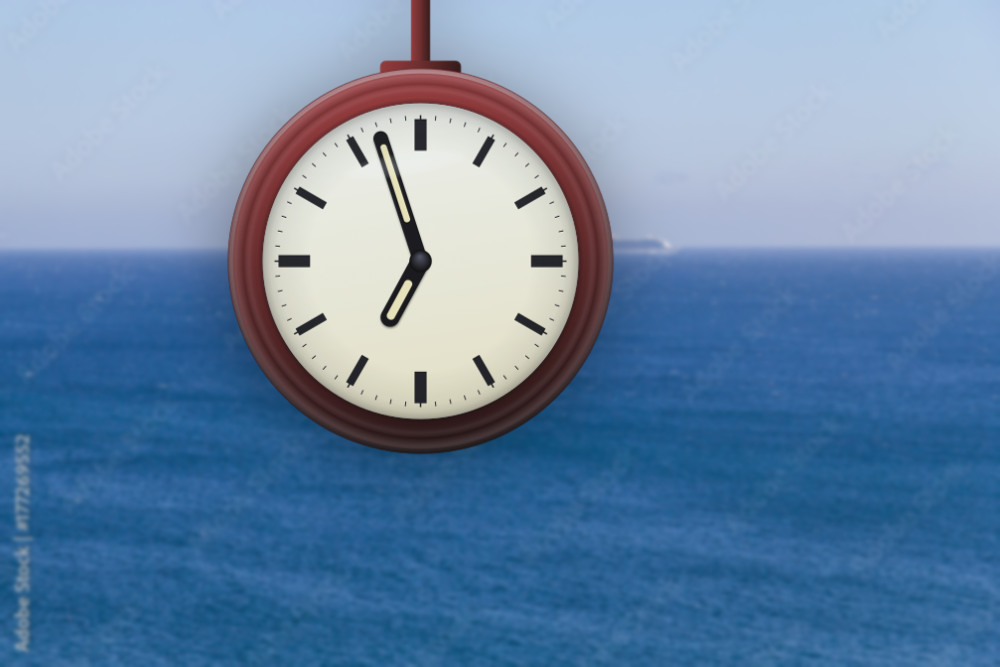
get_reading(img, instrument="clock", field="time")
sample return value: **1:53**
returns **6:57**
